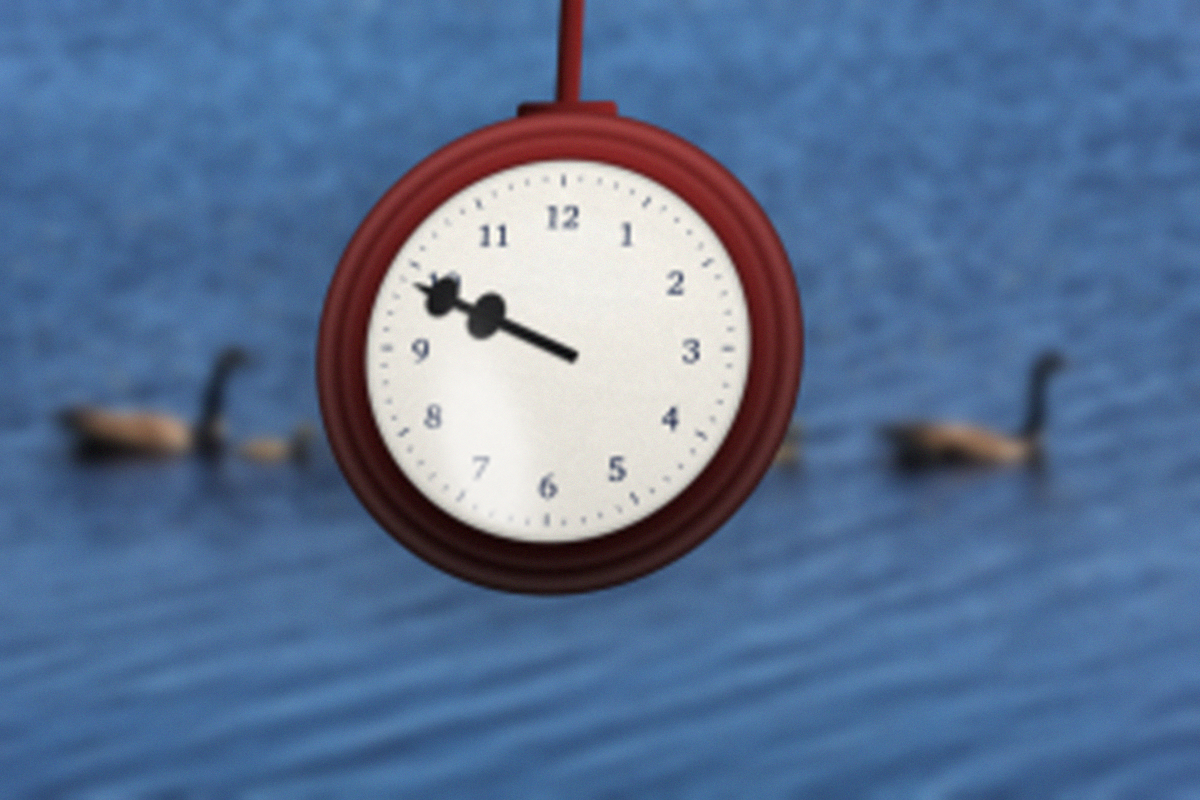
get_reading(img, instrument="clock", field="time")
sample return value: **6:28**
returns **9:49**
